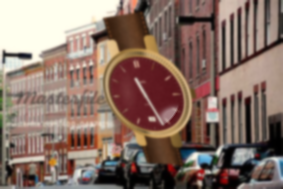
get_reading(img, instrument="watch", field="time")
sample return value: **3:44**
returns **11:27**
